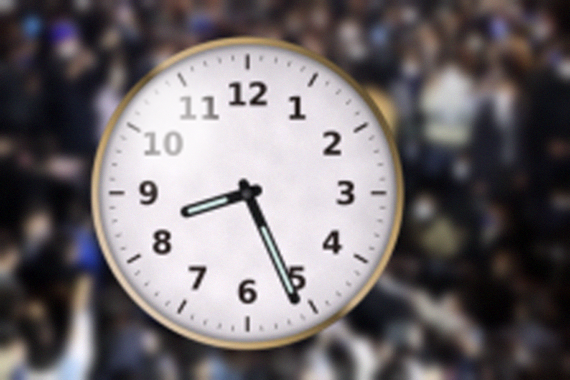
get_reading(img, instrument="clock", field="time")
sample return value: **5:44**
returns **8:26**
